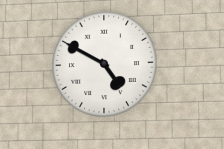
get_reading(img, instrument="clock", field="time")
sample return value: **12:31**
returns **4:50**
